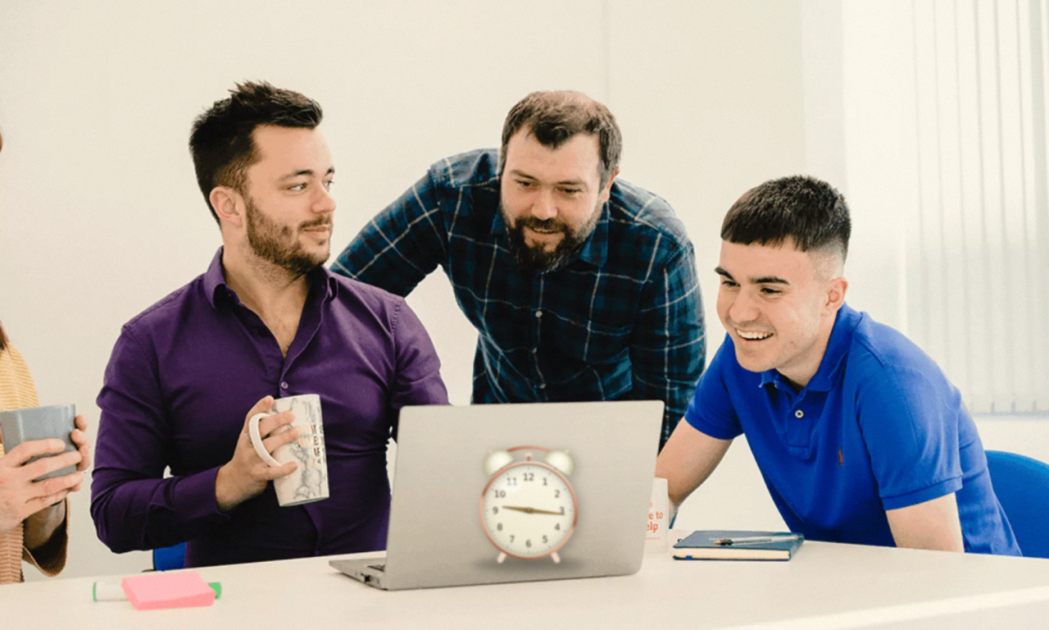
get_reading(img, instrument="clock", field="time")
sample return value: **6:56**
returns **9:16**
